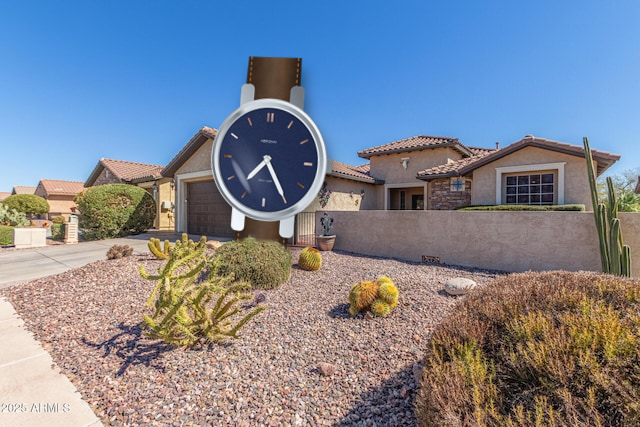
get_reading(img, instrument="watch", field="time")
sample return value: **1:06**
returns **7:25**
